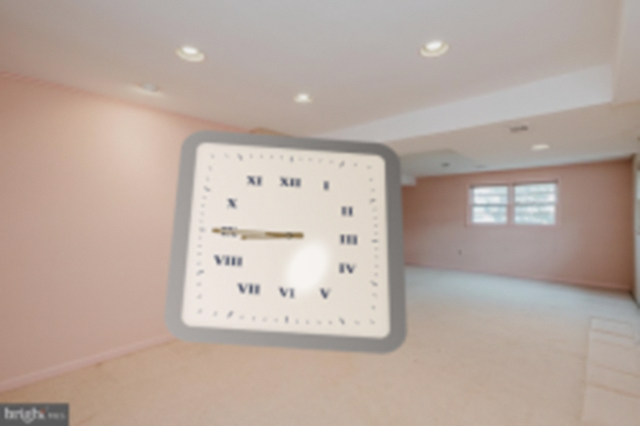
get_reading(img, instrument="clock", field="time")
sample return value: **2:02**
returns **8:45**
